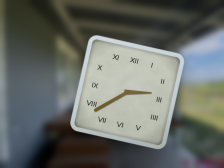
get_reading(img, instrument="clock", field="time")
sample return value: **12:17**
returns **2:38**
